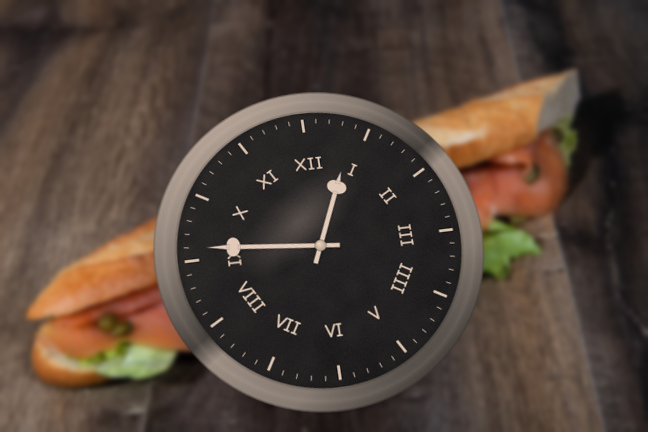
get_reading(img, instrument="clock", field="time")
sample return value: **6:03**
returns **12:46**
